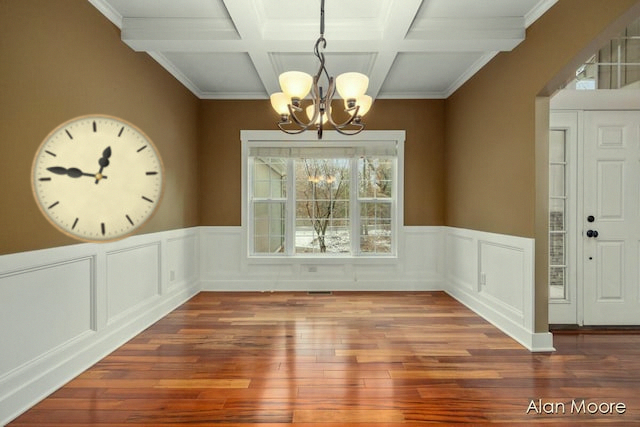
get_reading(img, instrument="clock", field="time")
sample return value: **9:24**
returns **12:47**
